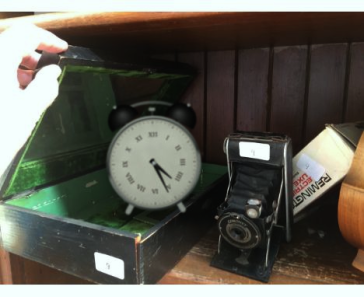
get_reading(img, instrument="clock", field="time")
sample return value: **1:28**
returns **4:26**
